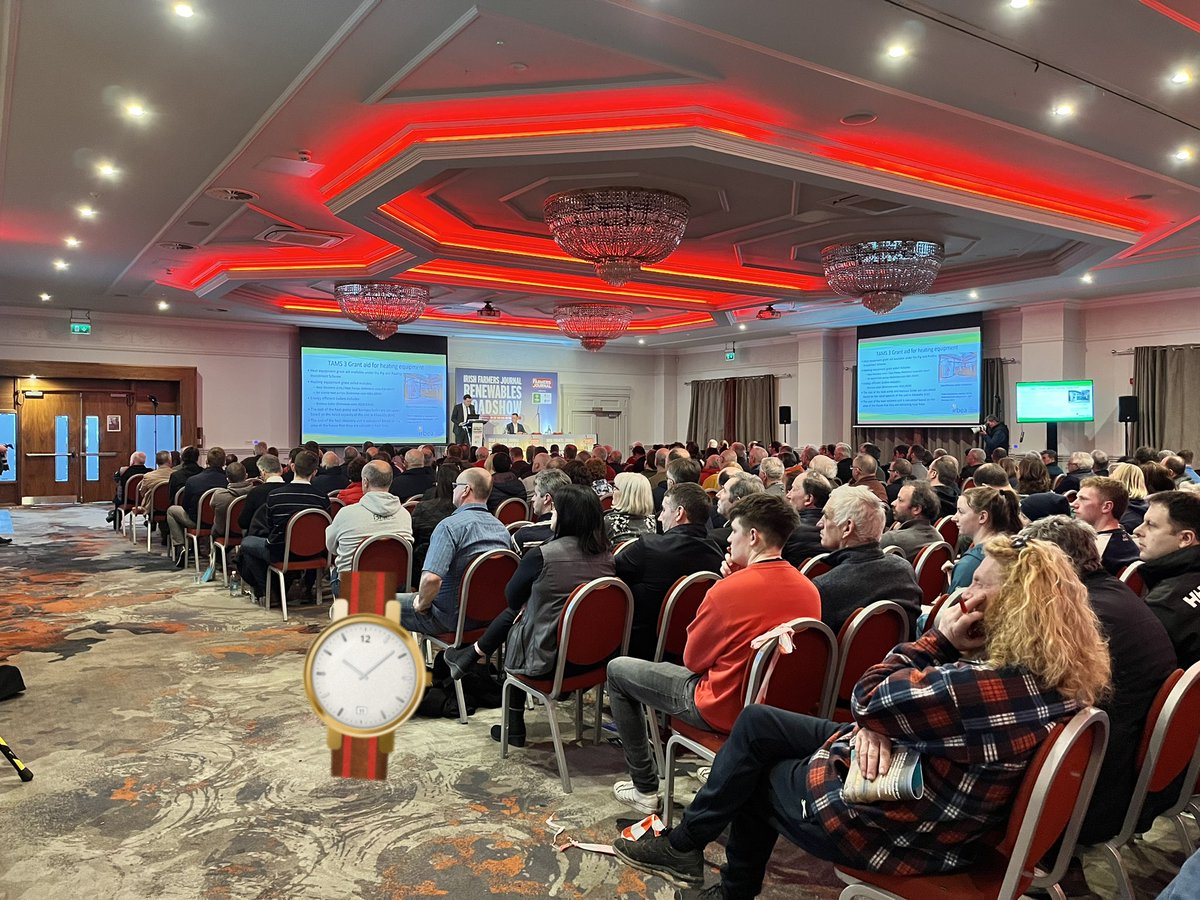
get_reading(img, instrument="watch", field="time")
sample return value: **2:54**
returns **10:08**
